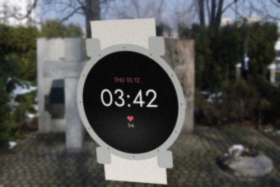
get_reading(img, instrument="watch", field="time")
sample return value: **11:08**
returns **3:42**
